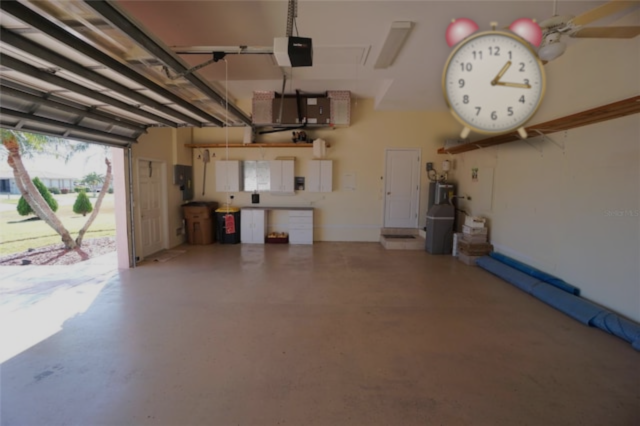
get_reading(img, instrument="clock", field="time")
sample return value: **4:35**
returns **1:16**
